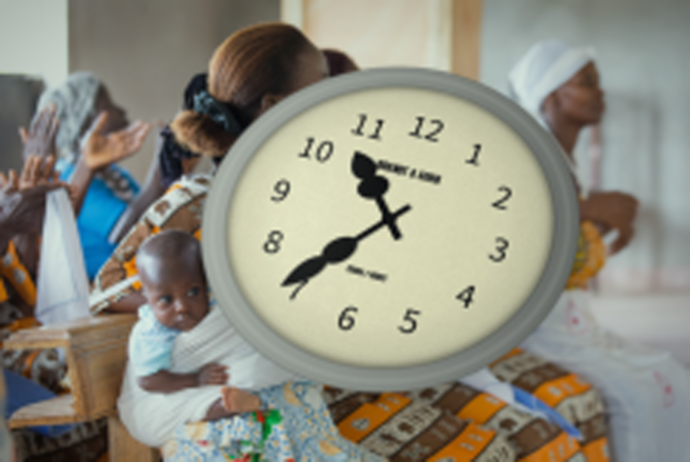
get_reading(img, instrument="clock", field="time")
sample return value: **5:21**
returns **10:36**
